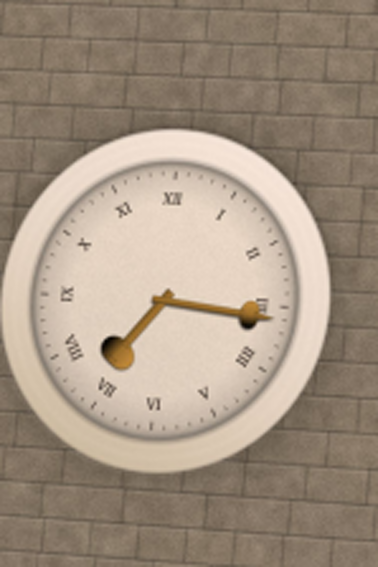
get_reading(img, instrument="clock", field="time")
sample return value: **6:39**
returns **7:16**
